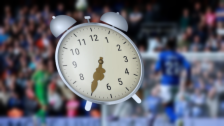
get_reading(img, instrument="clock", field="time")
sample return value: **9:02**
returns **6:35**
